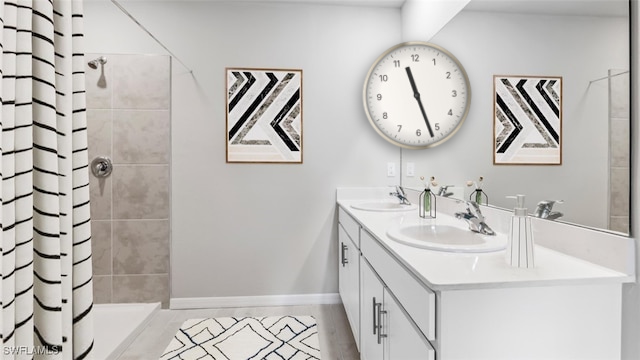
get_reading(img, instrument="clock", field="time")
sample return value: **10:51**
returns **11:27**
